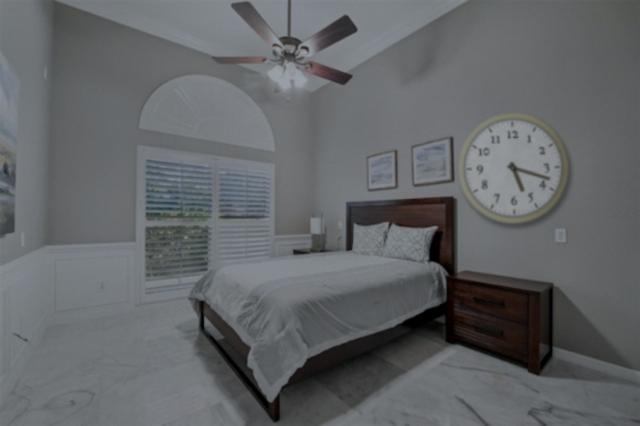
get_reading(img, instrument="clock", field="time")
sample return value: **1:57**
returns **5:18**
